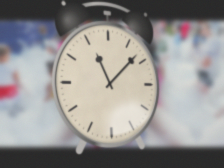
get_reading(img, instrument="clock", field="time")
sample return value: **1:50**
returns **11:08**
